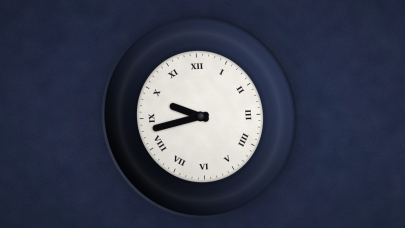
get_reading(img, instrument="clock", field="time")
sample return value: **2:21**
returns **9:43**
